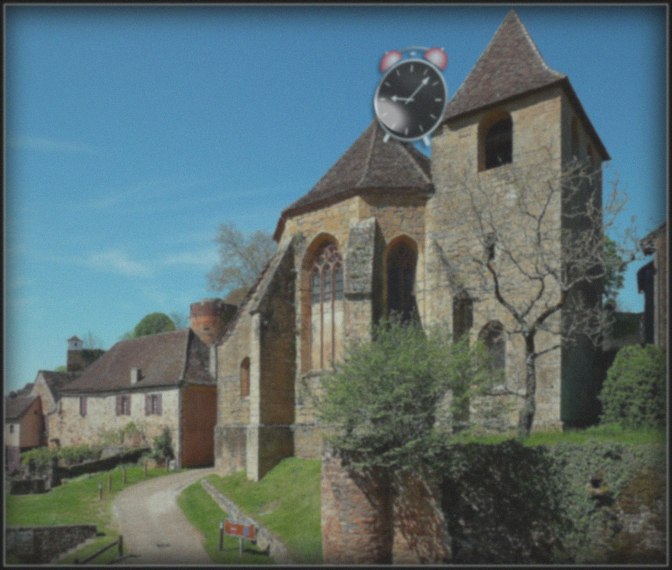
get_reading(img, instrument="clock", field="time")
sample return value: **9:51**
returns **9:07**
